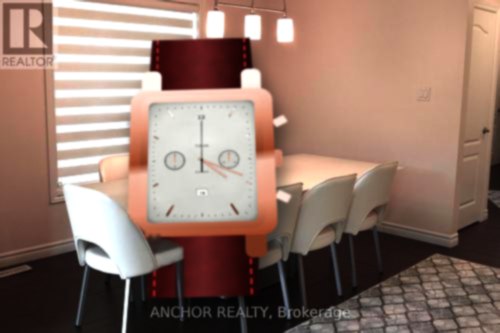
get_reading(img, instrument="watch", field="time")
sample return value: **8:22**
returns **4:19**
